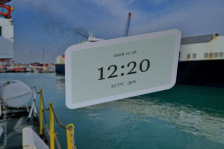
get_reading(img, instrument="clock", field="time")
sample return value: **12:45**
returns **12:20**
